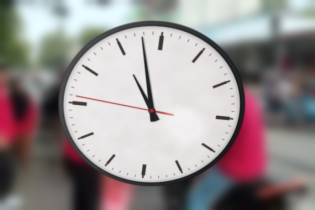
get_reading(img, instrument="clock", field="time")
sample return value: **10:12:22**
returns **10:57:46**
